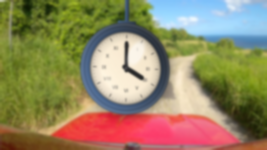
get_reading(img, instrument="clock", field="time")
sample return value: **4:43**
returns **4:00**
